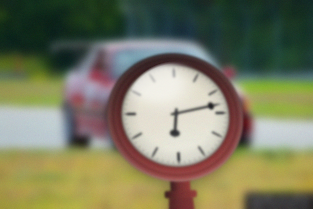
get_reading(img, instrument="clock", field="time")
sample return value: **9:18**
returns **6:13**
